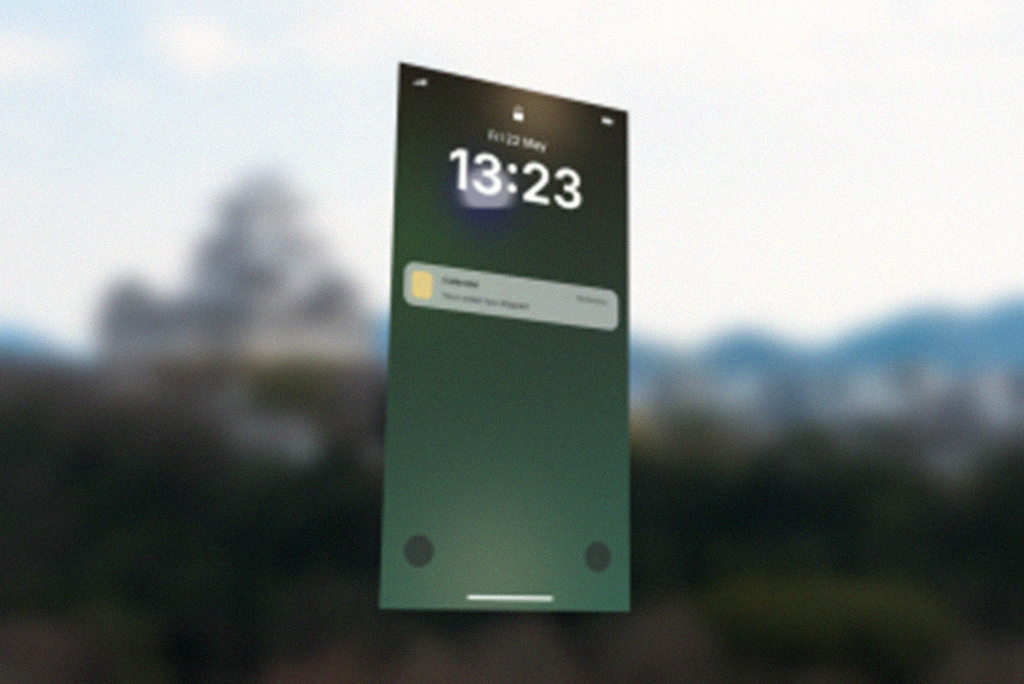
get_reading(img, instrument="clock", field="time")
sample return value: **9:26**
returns **13:23**
